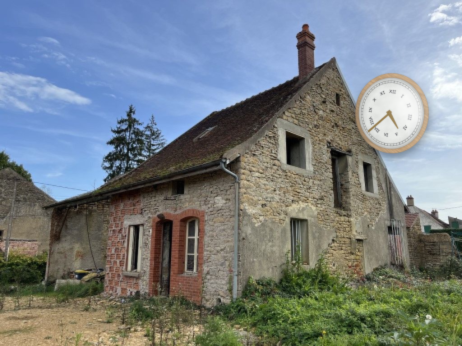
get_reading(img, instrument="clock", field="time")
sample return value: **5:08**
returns **4:37**
